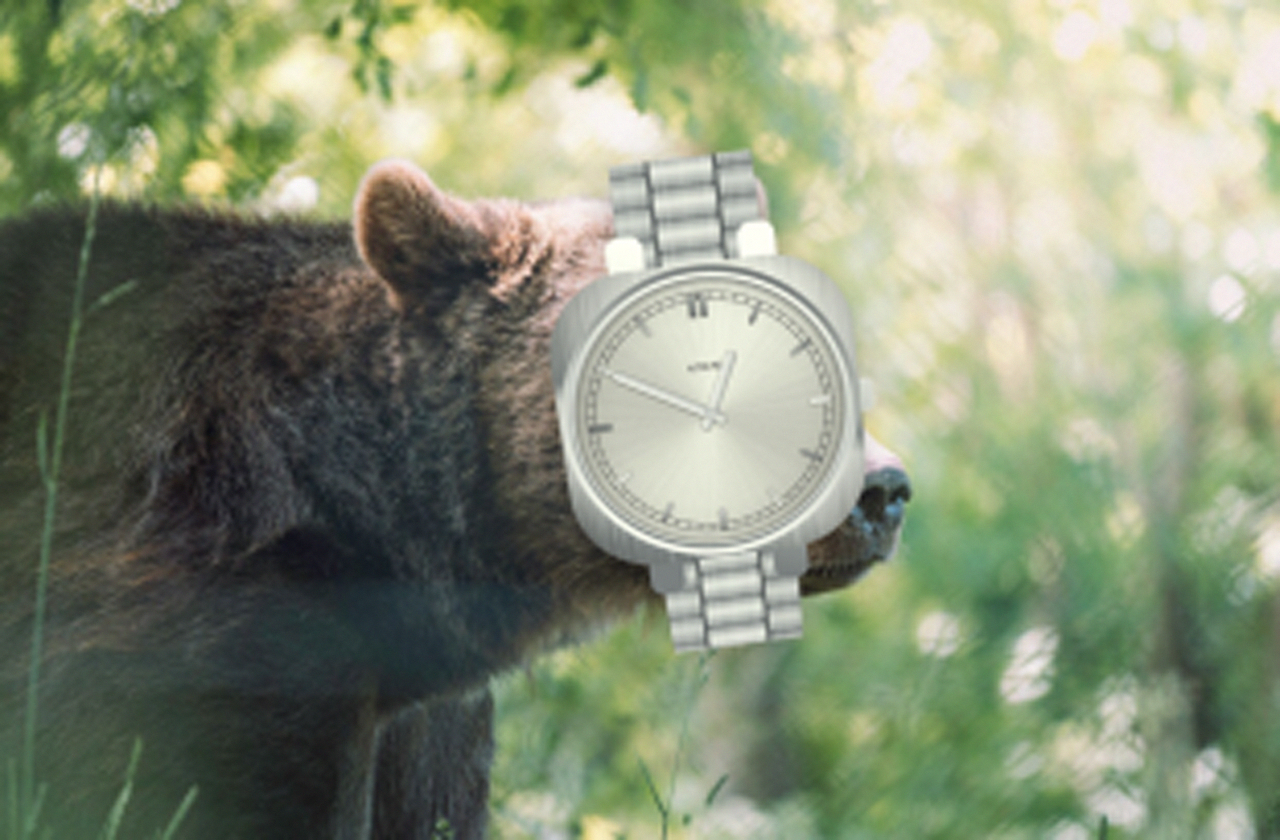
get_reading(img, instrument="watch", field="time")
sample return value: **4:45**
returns **12:50**
